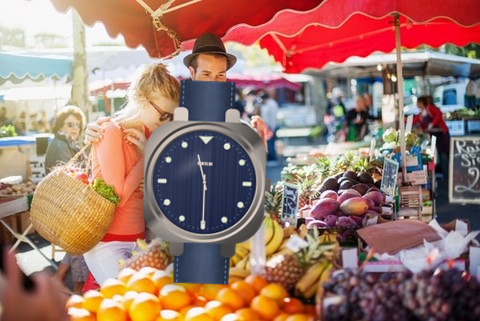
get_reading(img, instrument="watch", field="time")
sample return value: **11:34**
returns **11:30**
